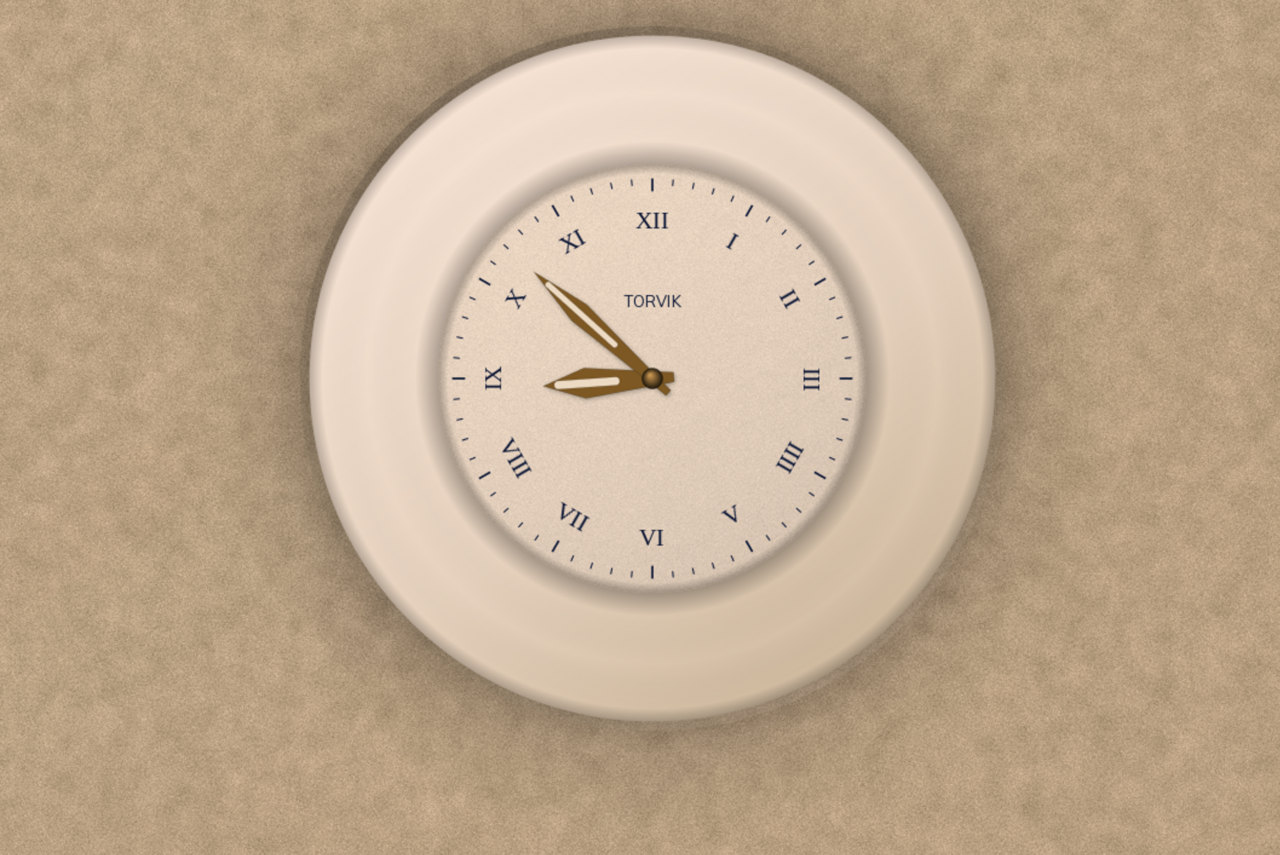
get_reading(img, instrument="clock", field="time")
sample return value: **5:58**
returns **8:52**
